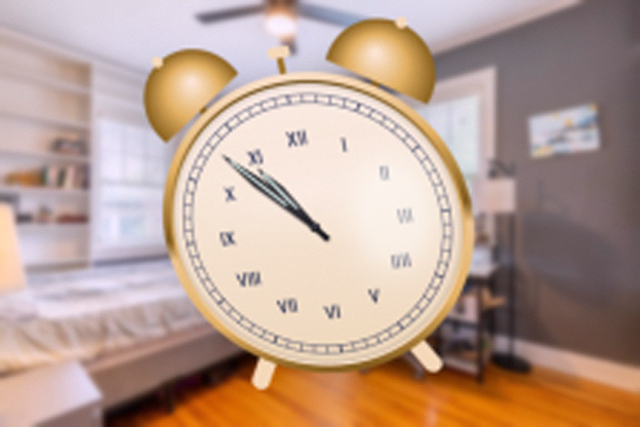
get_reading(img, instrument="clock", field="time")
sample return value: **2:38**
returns **10:53**
